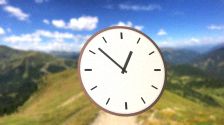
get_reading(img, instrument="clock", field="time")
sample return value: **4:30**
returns **12:52**
